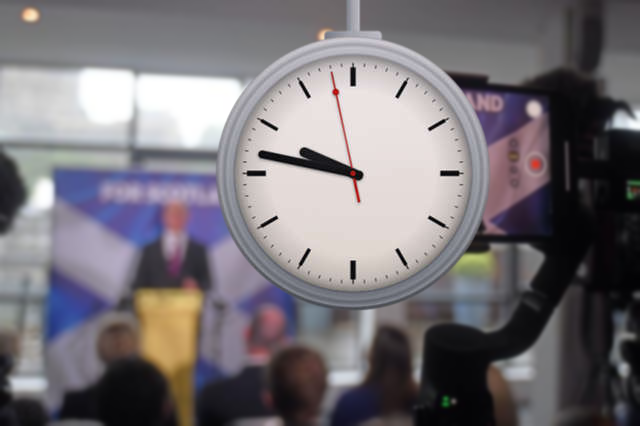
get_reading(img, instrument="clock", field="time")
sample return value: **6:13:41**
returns **9:46:58**
